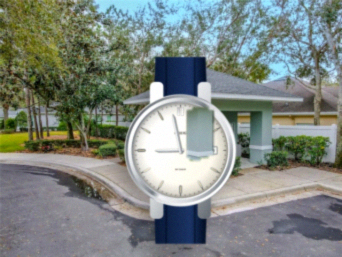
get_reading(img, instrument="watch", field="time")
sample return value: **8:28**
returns **8:58**
